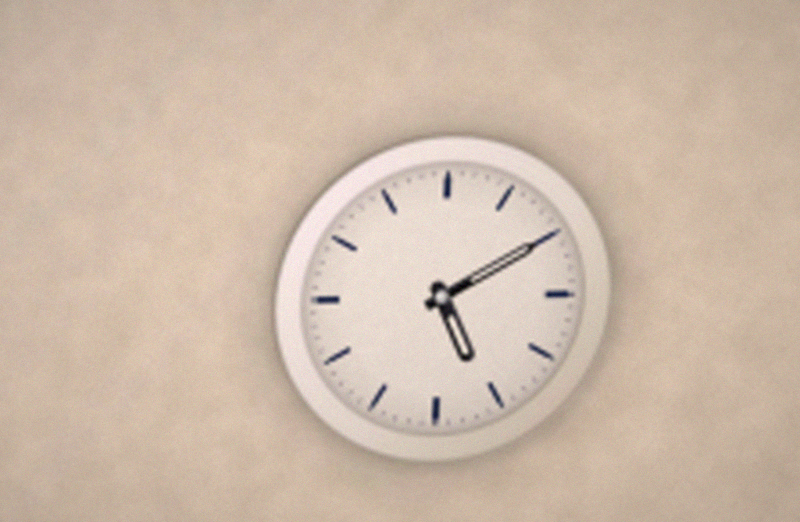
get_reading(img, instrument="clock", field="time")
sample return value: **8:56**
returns **5:10**
